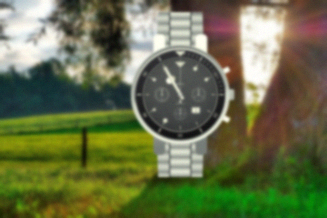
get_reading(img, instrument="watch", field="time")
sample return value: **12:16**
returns **10:55**
